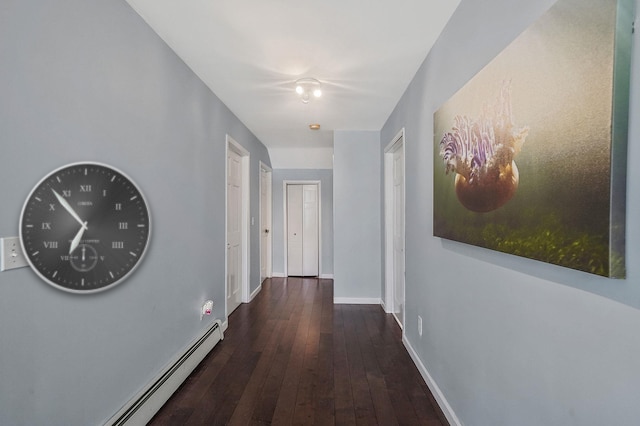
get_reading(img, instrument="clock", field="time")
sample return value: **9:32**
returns **6:53**
